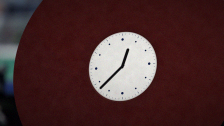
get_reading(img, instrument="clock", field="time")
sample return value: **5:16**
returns **12:38**
